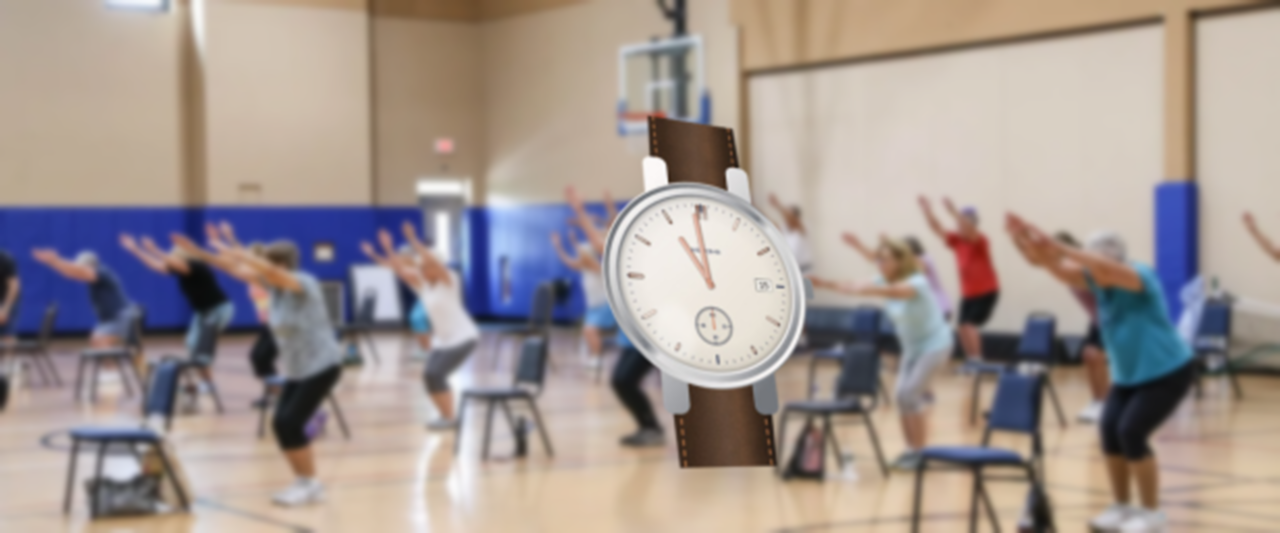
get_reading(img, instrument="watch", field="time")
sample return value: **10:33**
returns **10:59**
